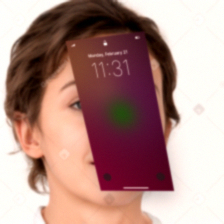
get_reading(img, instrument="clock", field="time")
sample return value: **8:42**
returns **11:31**
